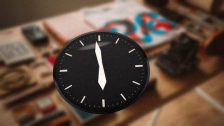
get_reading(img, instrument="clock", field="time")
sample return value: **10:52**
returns **5:59**
